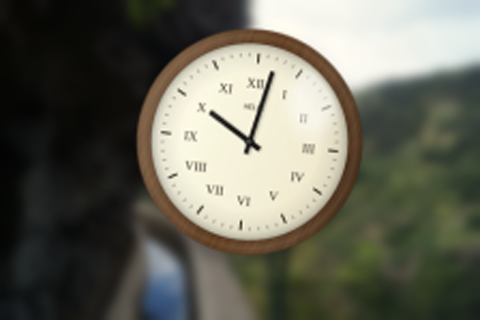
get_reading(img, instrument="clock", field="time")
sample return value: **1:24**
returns **10:02**
